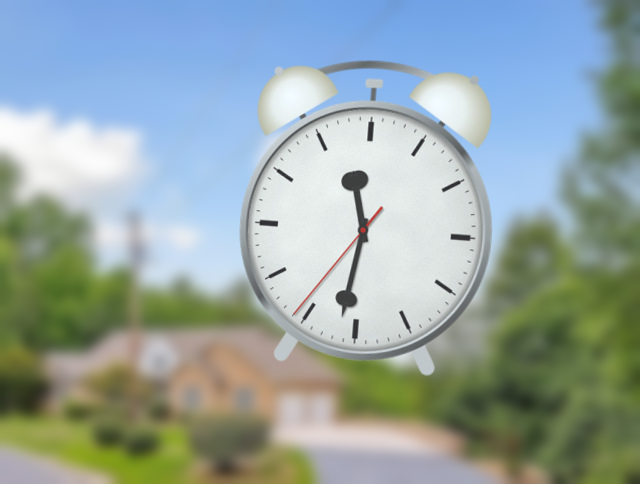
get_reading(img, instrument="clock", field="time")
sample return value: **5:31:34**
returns **11:31:36**
